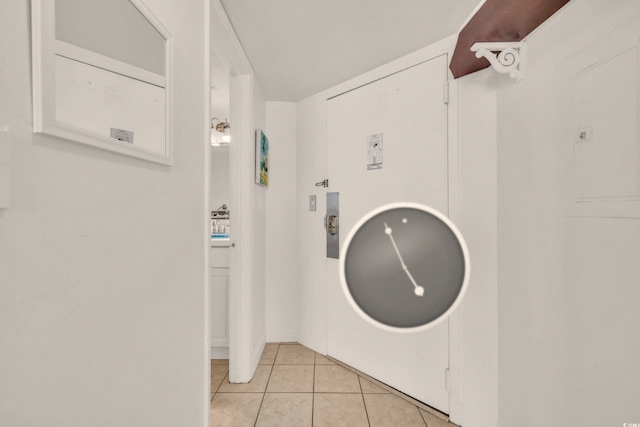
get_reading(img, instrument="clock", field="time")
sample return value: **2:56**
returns **4:56**
